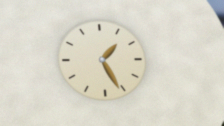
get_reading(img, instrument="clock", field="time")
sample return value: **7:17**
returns **1:26**
